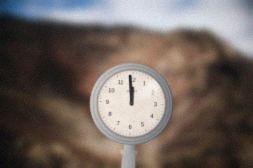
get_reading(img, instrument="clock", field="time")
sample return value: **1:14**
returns **11:59**
